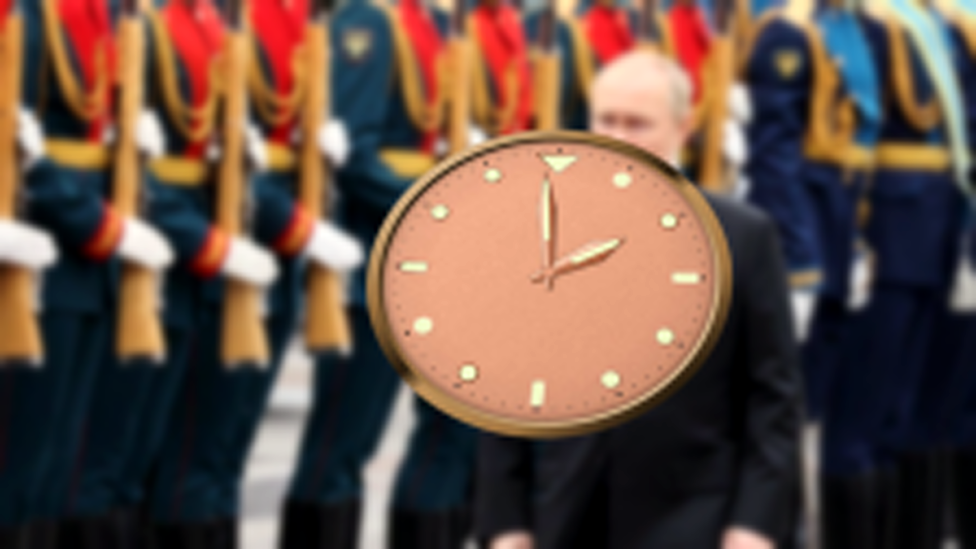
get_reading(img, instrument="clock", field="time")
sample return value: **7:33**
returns **1:59**
